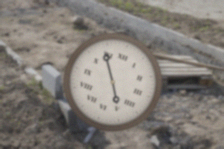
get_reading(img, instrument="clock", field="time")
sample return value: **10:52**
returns **4:54**
